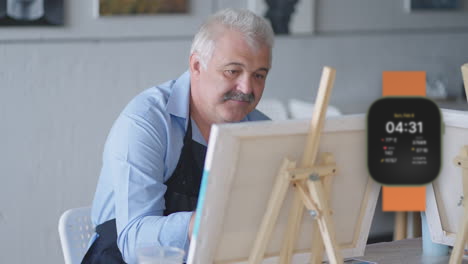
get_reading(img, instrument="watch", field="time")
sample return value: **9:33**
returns **4:31**
